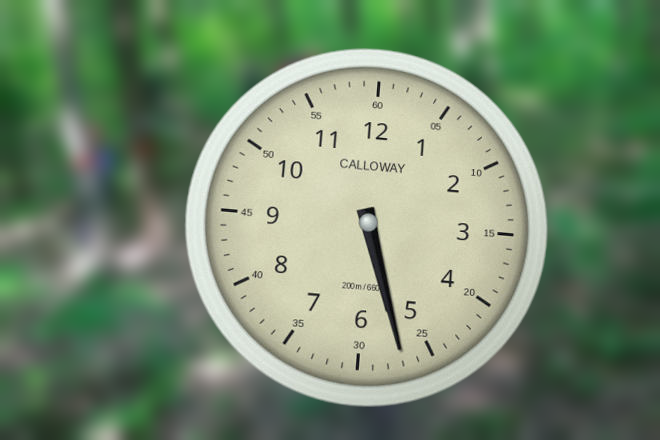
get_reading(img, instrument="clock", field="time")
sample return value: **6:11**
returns **5:27**
